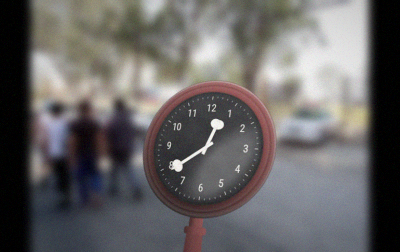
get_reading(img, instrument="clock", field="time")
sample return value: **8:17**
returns **12:39**
